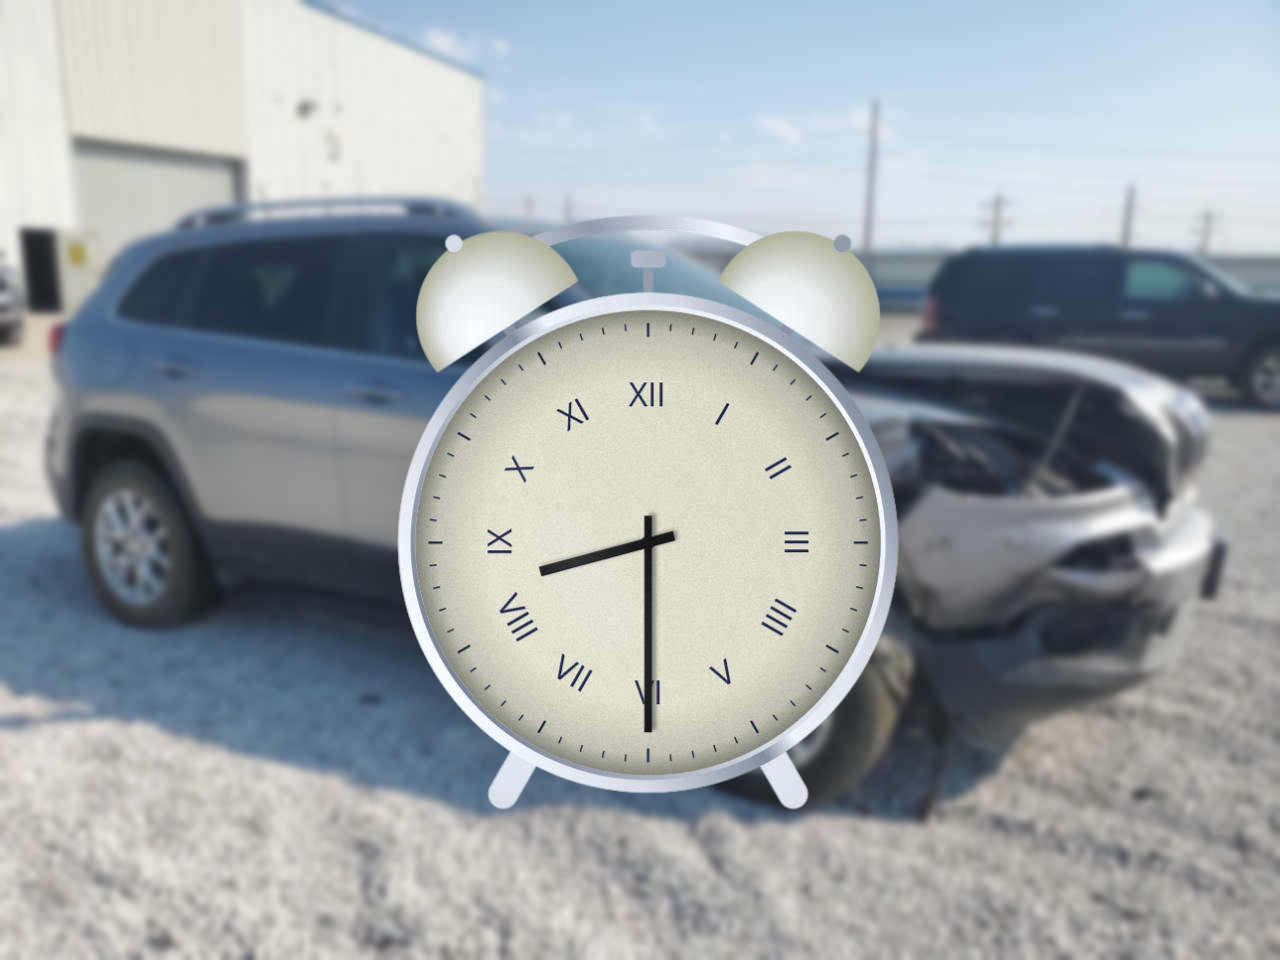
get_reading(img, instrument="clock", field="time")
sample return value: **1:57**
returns **8:30**
